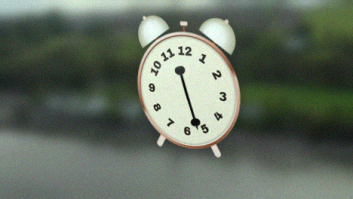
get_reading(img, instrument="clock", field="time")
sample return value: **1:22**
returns **11:27**
